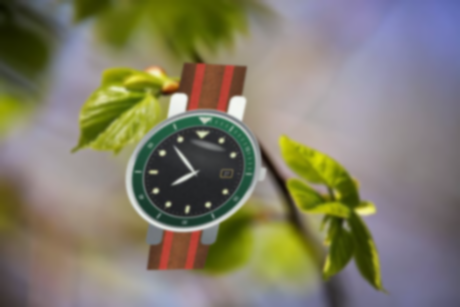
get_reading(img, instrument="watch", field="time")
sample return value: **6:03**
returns **7:53**
